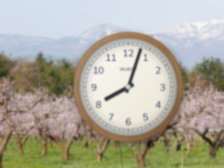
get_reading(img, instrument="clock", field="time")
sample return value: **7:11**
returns **8:03**
